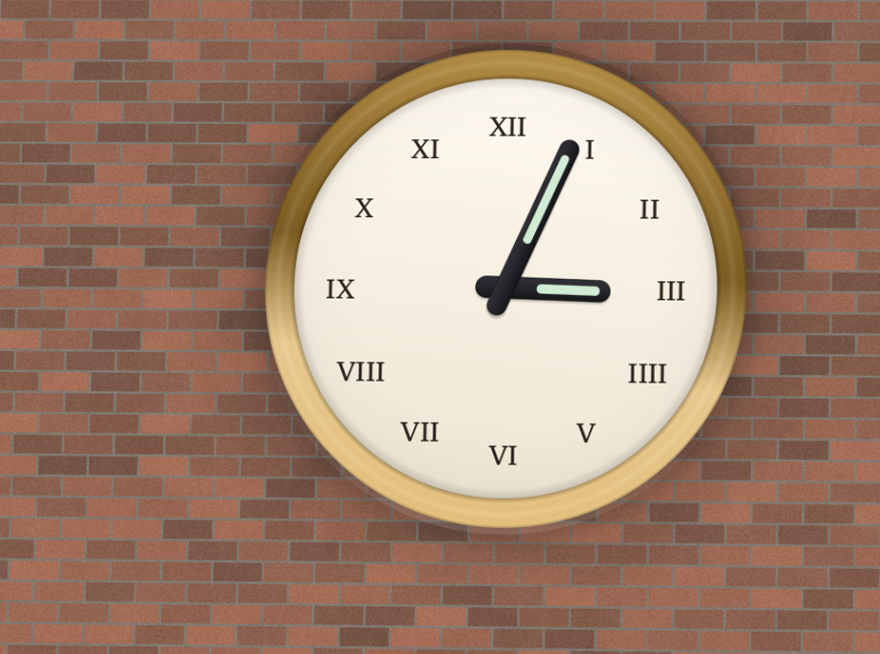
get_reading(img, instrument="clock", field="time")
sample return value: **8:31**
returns **3:04**
